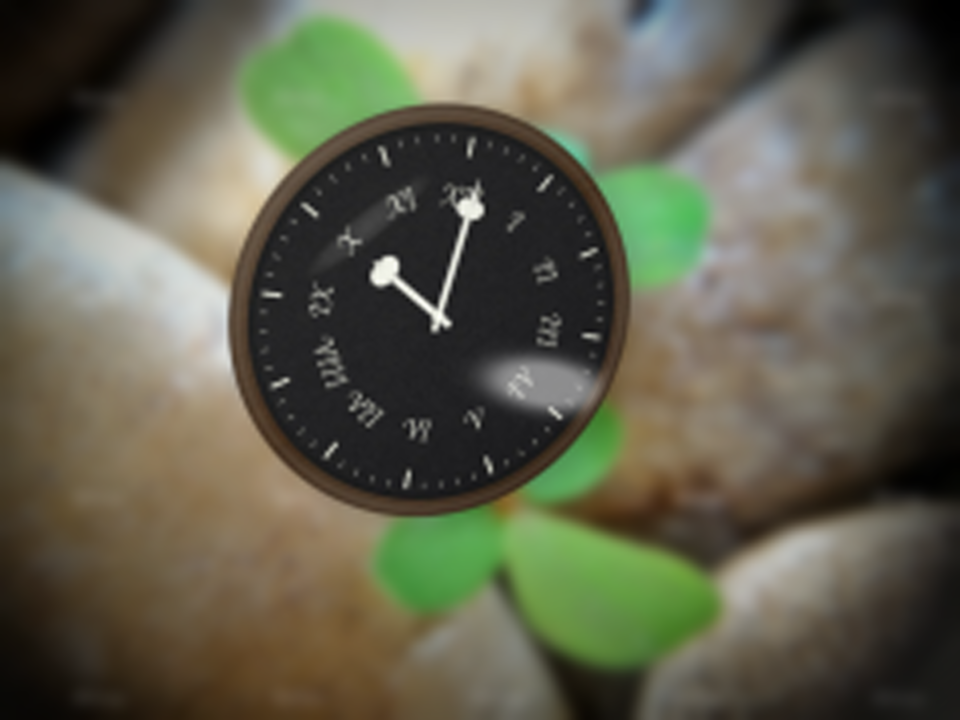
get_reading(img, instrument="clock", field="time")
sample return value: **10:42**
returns **10:01**
